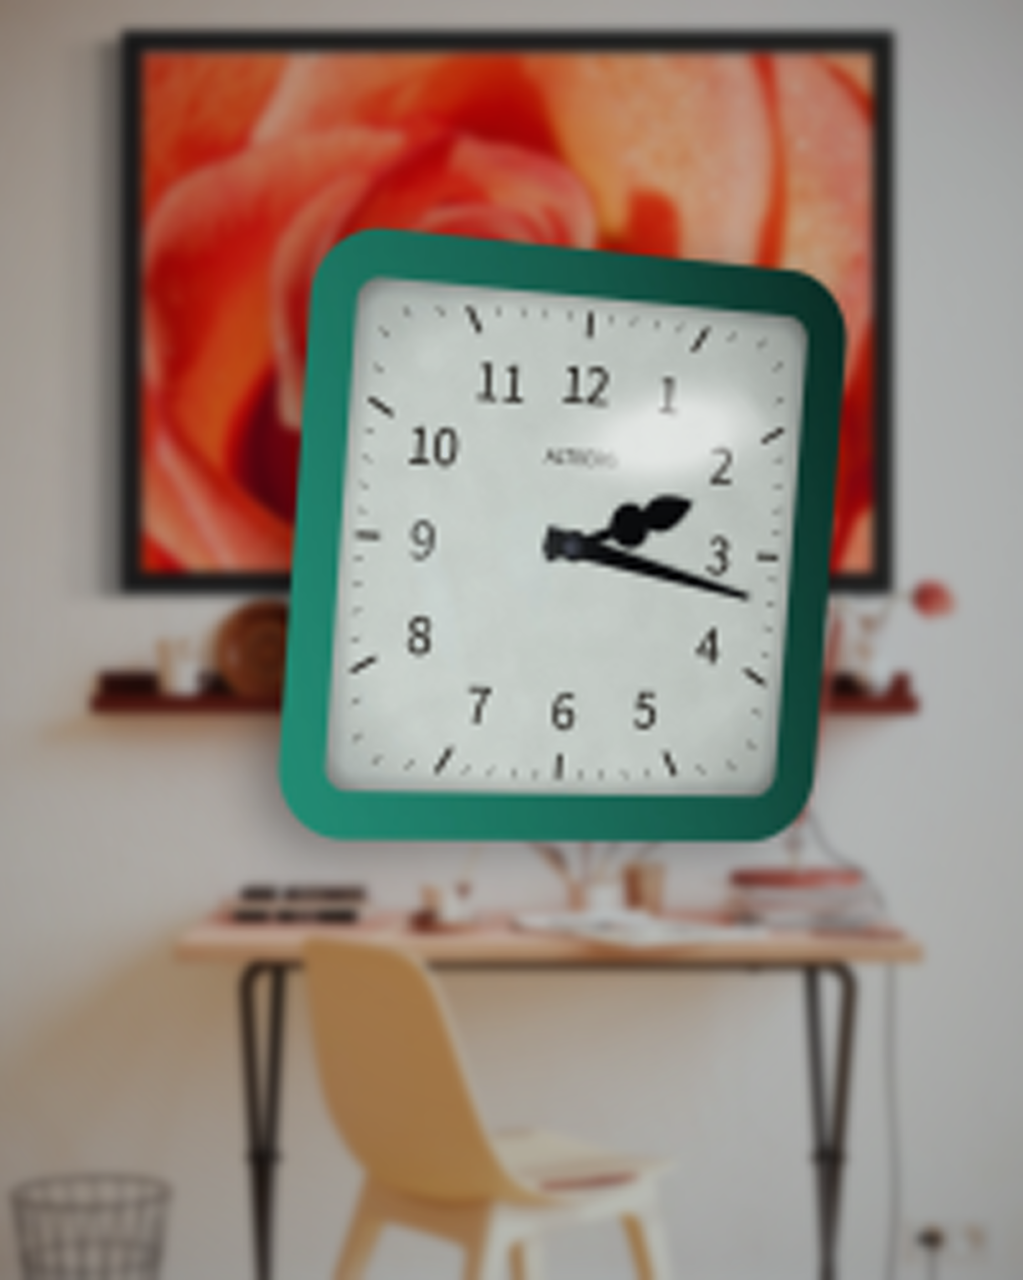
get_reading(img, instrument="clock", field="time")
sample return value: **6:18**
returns **2:17**
